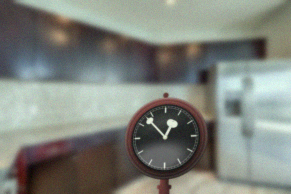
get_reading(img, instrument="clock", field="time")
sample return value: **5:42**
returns **12:53**
